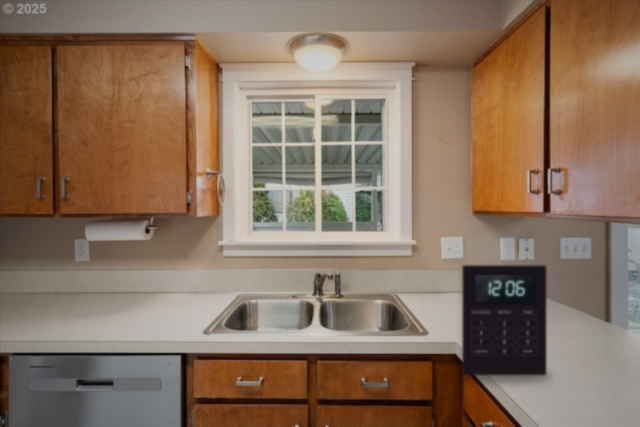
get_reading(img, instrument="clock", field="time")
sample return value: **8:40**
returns **12:06**
